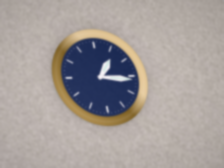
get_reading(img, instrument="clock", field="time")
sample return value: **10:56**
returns **1:16**
